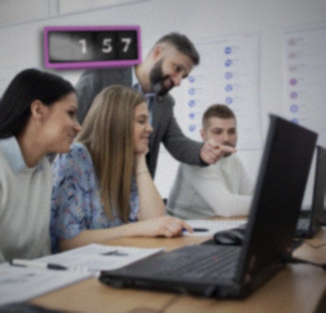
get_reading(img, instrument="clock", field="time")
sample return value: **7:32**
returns **1:57**
